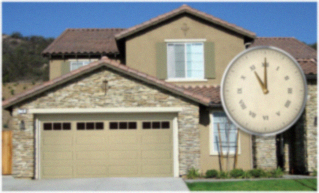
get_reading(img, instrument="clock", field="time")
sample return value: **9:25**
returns **11:00**
